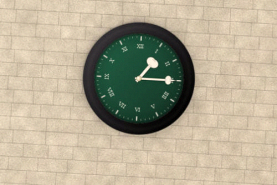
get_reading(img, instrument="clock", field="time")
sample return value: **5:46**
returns **1:15**
